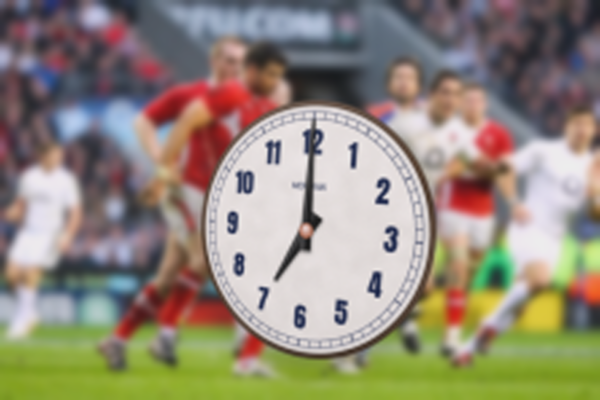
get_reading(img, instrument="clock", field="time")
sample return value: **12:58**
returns **7:00**
